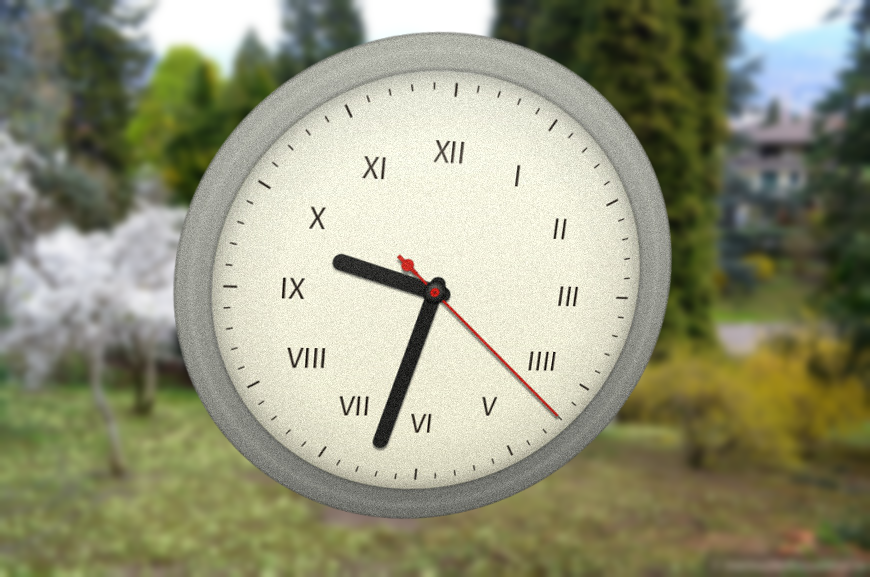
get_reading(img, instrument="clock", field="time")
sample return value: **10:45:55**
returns **9:32:22**
